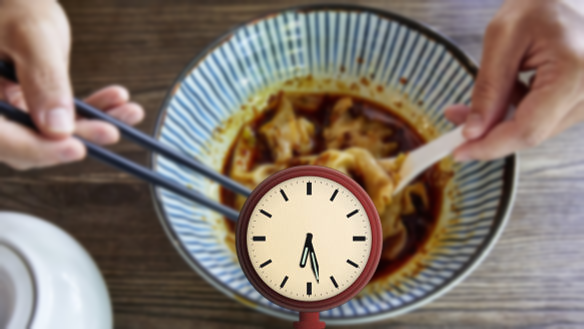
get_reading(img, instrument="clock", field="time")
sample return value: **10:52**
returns **6:28**
